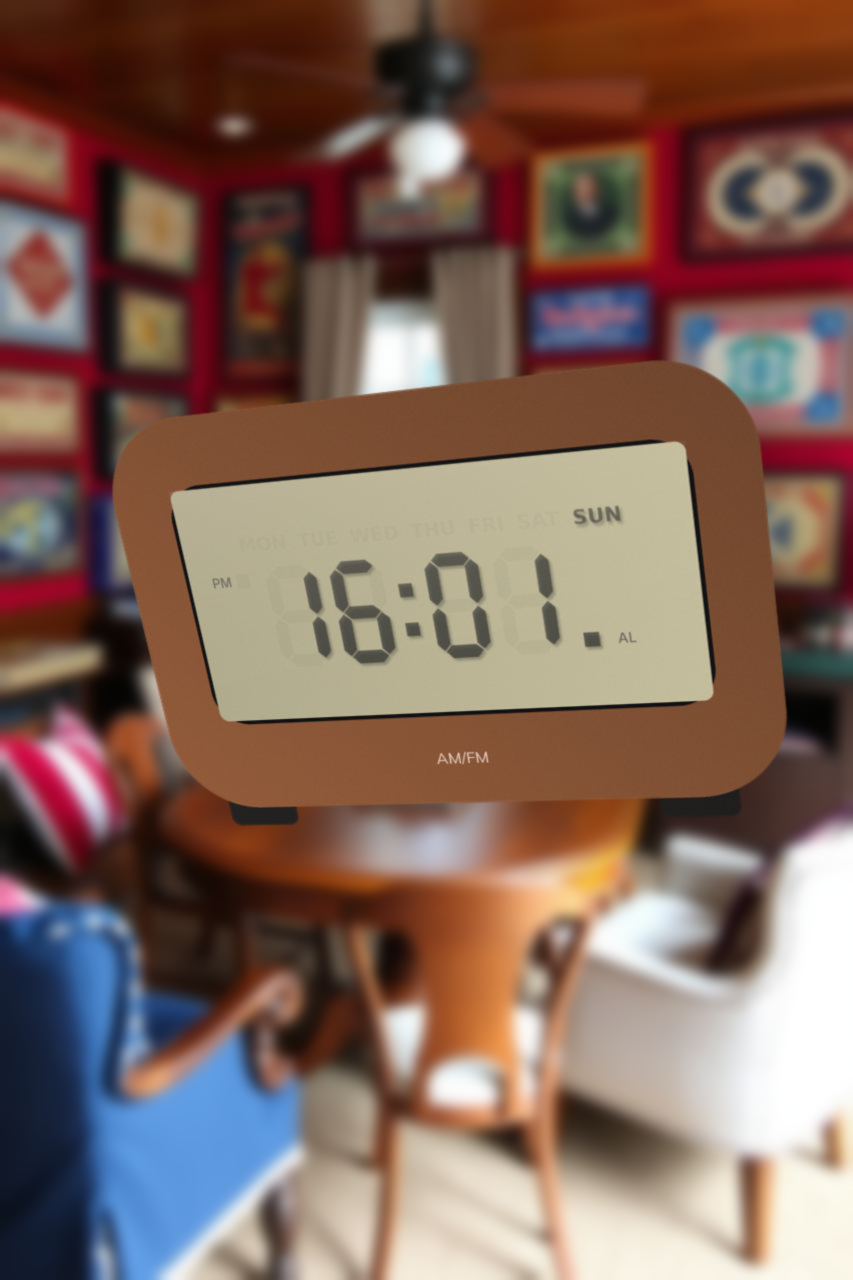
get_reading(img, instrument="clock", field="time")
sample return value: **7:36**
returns **16:01**
